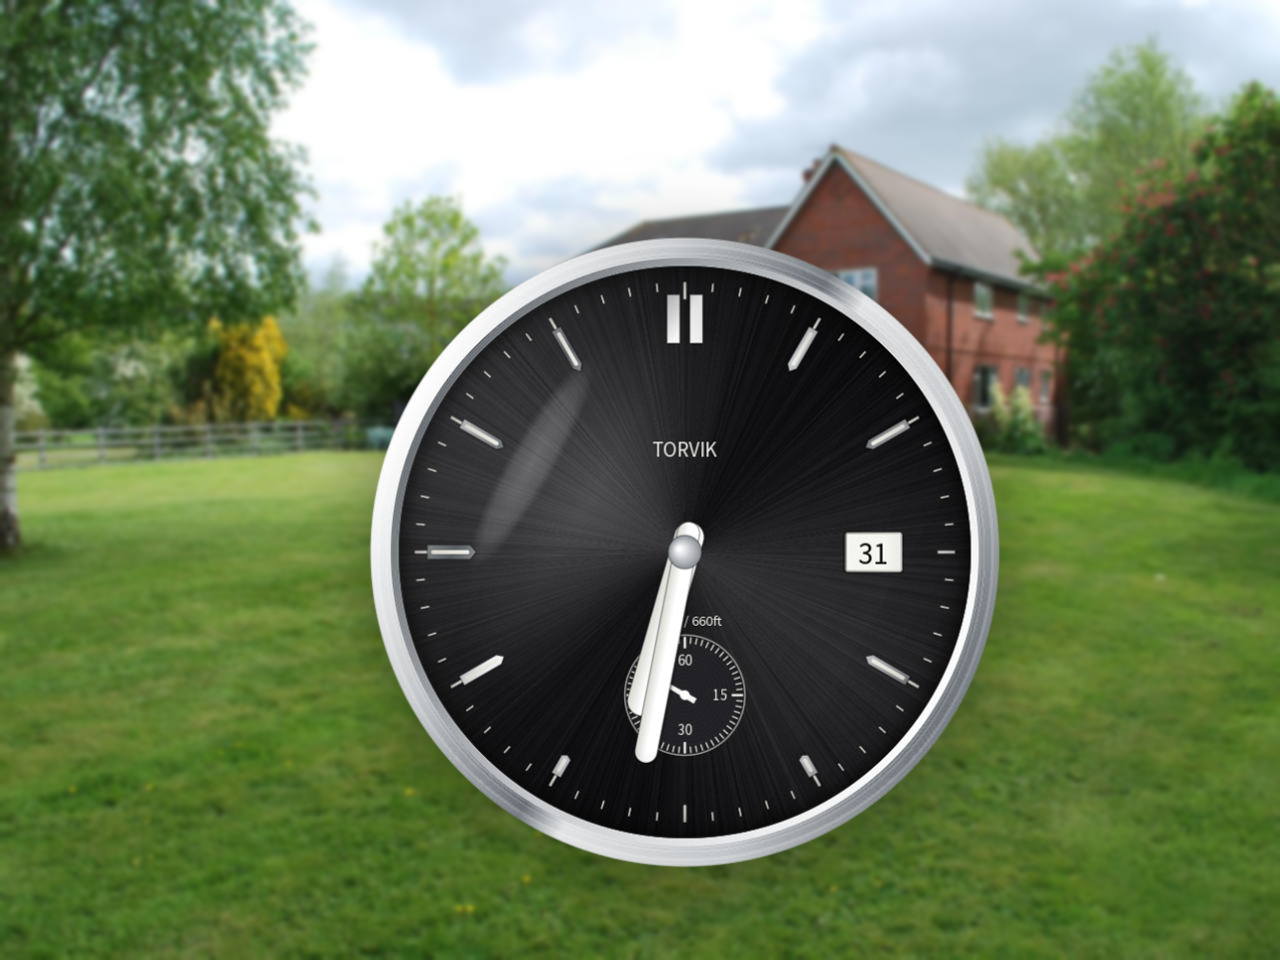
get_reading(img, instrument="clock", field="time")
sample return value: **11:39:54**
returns **6:31:50**
